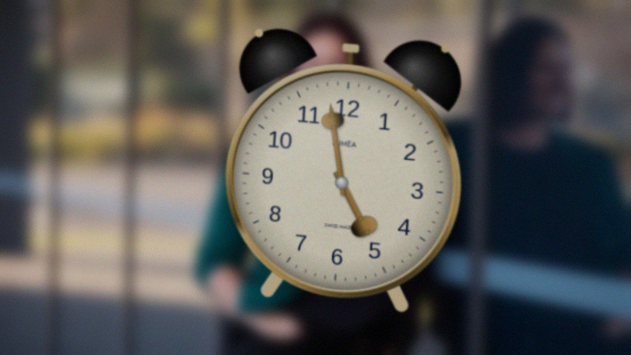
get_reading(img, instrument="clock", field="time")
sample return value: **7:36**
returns **4:58**
